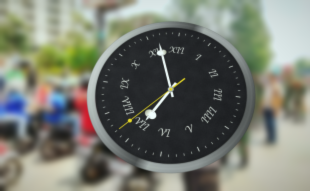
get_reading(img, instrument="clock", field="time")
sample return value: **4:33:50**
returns **6:56:37**
